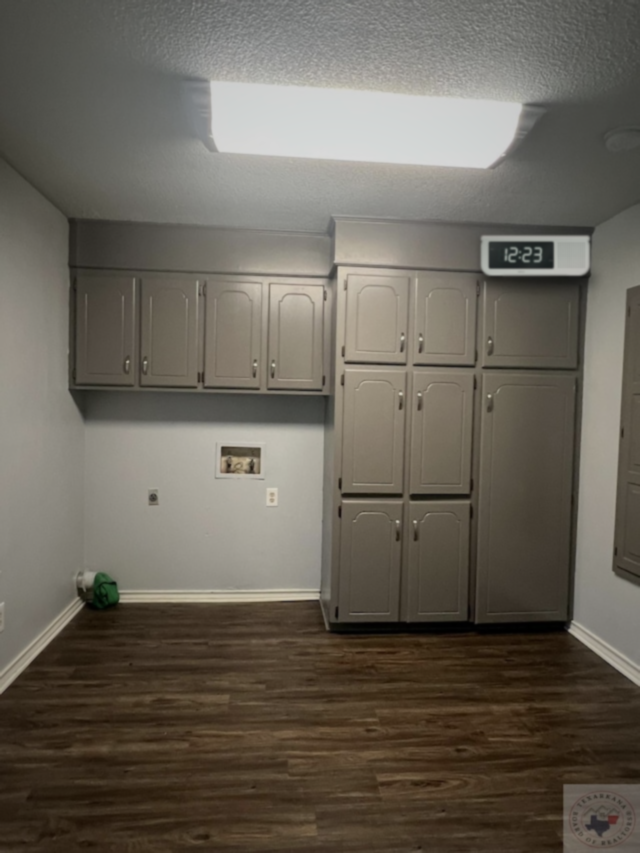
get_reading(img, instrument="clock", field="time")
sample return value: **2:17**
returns **12:23**
